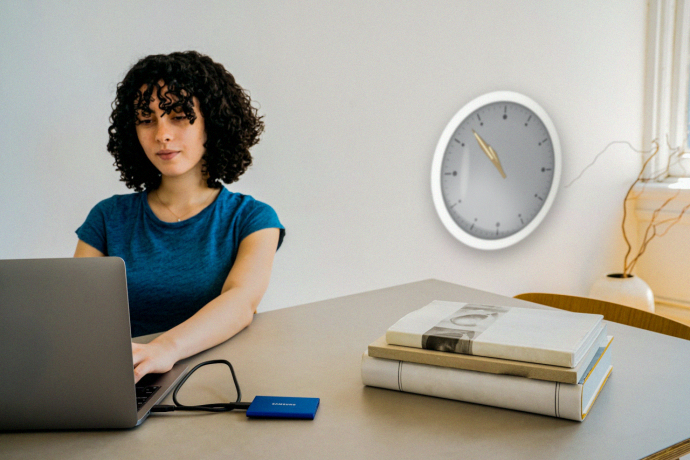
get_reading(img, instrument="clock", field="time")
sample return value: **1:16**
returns **10:53**
